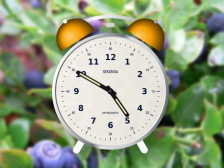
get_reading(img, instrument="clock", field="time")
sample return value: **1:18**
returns **4:50**
